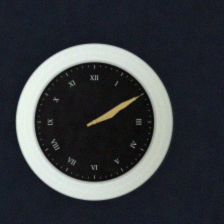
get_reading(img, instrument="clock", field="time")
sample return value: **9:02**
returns **2:10**
